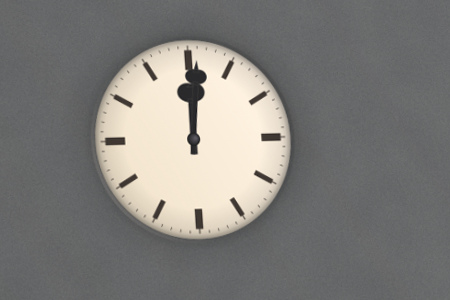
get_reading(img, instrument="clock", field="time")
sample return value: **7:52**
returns **12:01**
